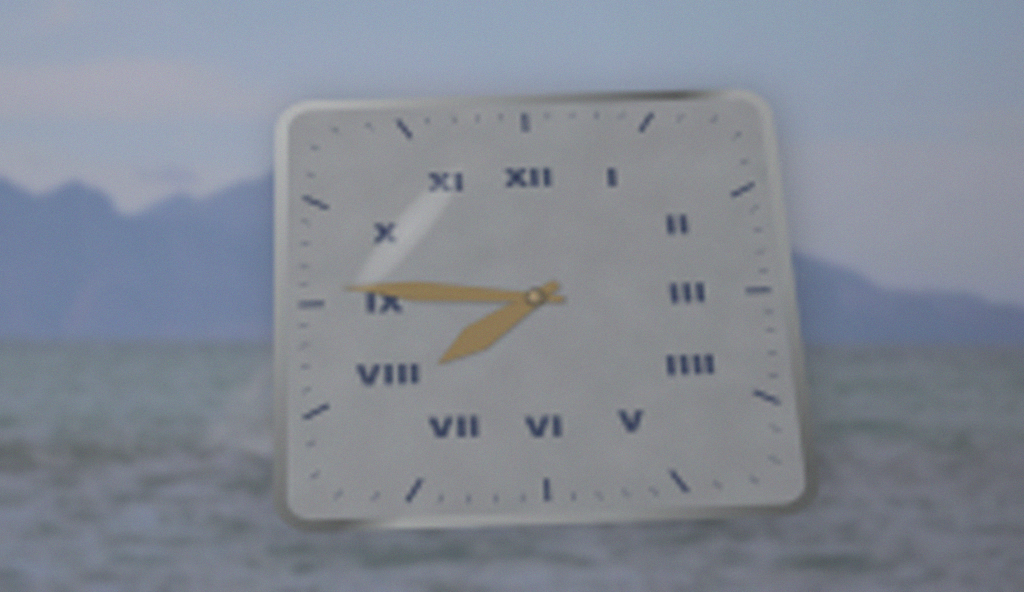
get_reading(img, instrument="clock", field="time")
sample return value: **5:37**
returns **7:46**
